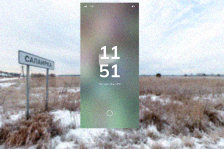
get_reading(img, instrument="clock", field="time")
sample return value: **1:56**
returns **11:51**
